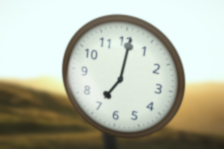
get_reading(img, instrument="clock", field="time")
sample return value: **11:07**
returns **7:01**
